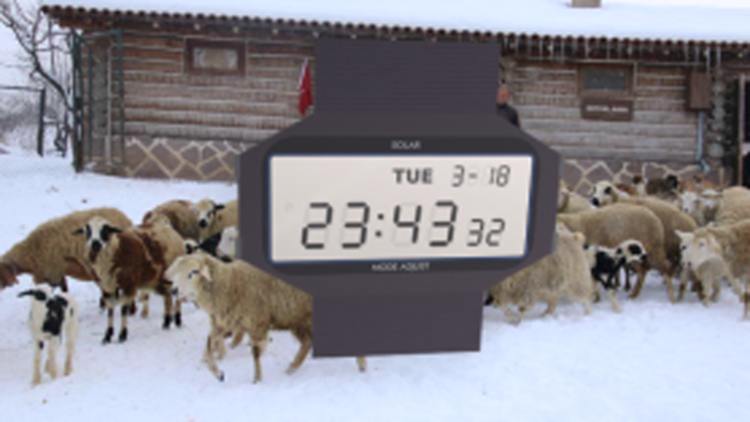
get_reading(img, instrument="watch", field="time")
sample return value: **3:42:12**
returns **23:43:32**
